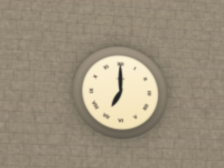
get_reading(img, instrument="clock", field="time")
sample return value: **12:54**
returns **7:00**
